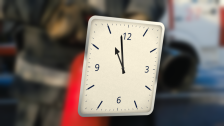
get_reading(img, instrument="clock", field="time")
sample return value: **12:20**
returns **10:58**
